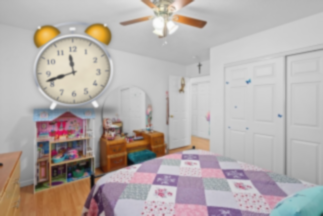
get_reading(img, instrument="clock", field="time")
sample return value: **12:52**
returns **11:42**
